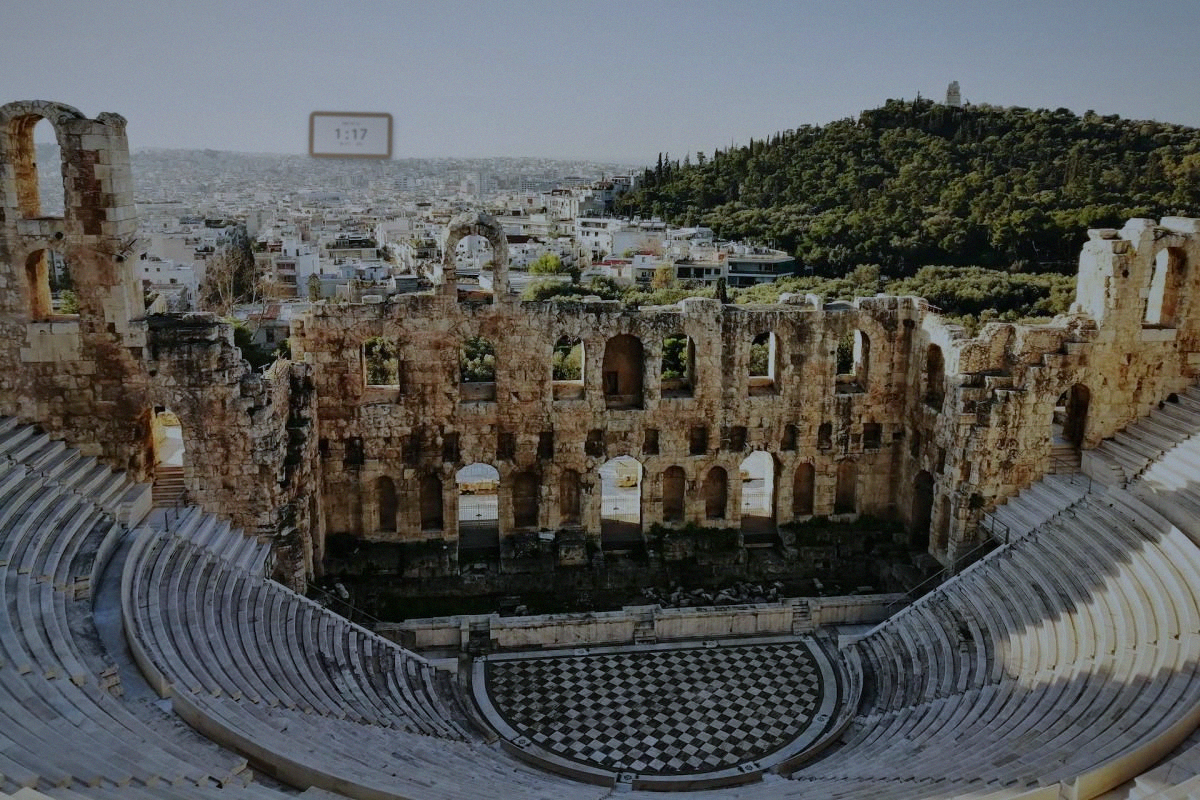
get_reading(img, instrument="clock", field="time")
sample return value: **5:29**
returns **1:17**
